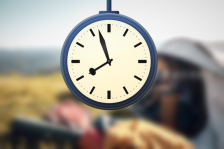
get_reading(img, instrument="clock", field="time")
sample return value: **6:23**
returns **7:57**
